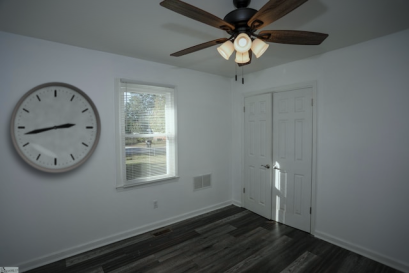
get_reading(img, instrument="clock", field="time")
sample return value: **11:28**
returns **2:43**
